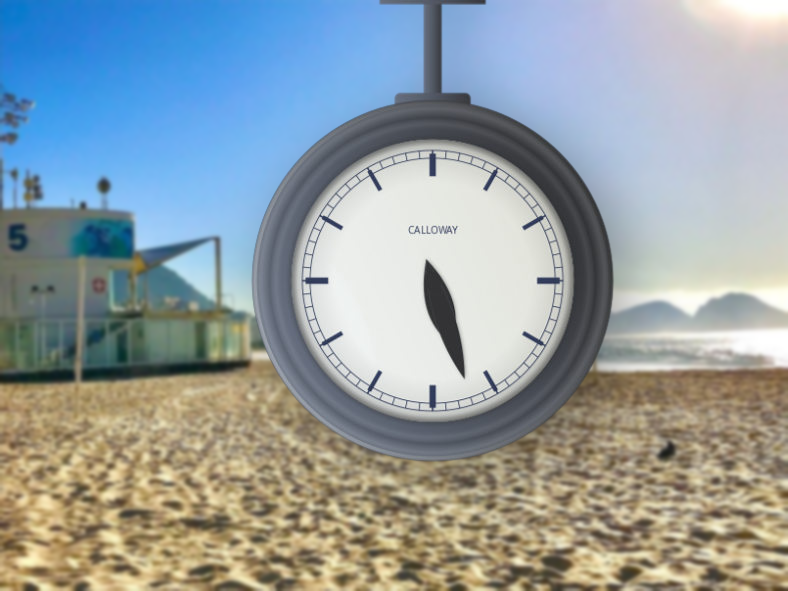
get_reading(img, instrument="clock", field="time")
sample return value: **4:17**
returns **5:27**
